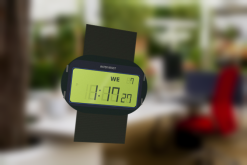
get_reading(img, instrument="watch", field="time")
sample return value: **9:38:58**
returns **1:17:27**
